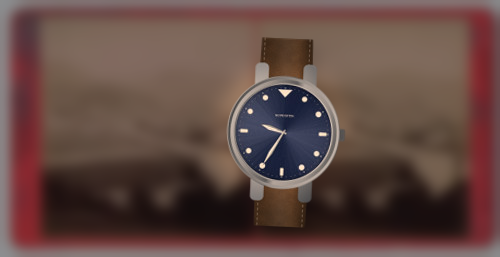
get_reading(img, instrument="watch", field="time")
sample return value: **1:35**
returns **9:35**
